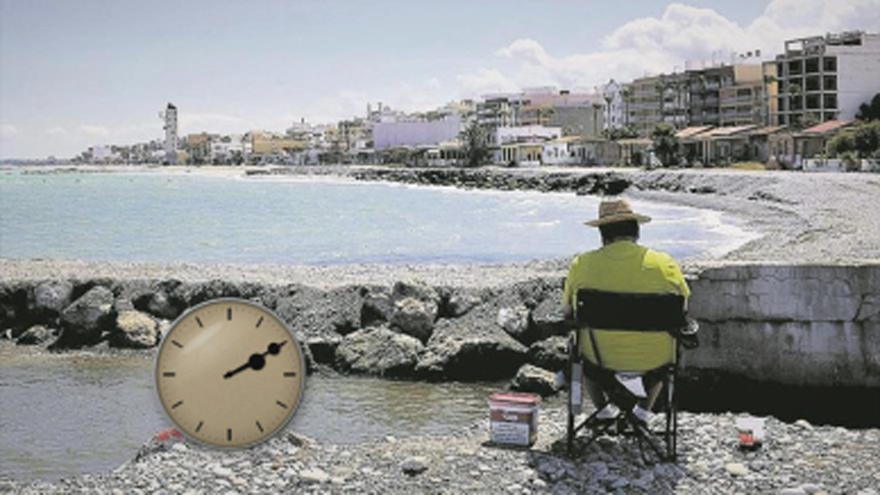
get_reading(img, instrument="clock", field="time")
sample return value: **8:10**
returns **2:10**
